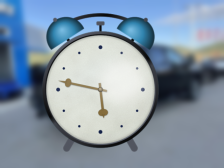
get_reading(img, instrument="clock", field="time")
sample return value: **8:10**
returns **5:47**
